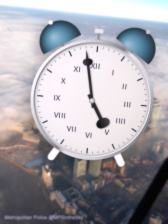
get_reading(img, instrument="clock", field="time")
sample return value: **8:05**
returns **4:58**
